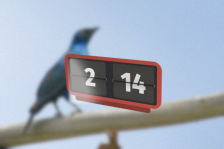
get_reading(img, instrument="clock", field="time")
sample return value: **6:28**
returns **2:14**
